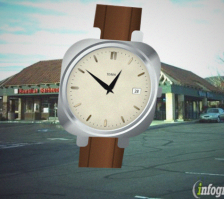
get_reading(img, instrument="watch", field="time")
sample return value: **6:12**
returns **12:51**
